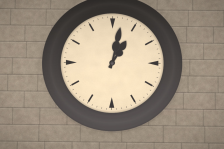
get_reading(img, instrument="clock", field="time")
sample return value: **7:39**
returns **1:02**
